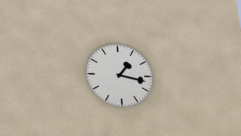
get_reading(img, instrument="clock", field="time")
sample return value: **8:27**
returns **1:17**
